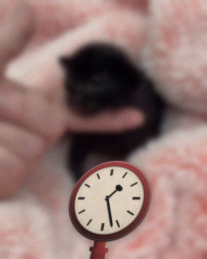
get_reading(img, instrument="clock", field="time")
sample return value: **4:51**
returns **1:27**
